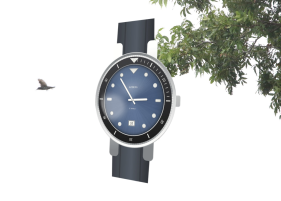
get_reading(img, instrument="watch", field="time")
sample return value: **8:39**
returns **2:54**
